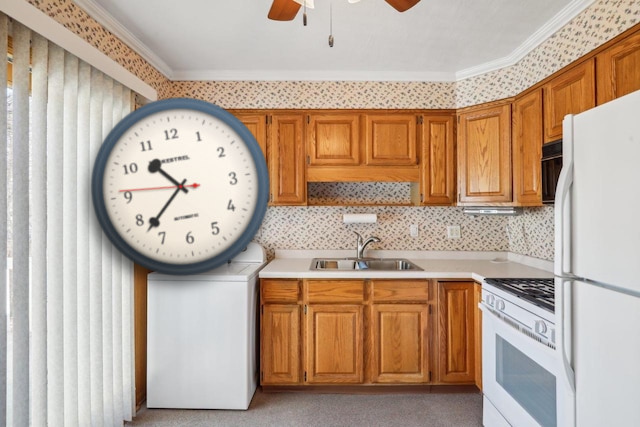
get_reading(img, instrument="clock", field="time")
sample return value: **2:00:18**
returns **10:37:46**
